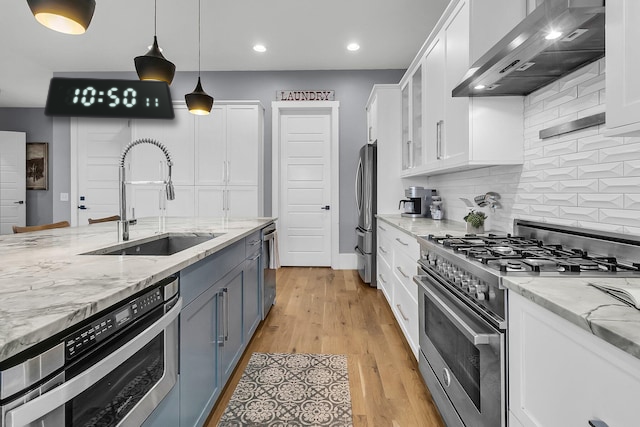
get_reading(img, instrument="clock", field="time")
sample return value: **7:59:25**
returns **10:50:11**
